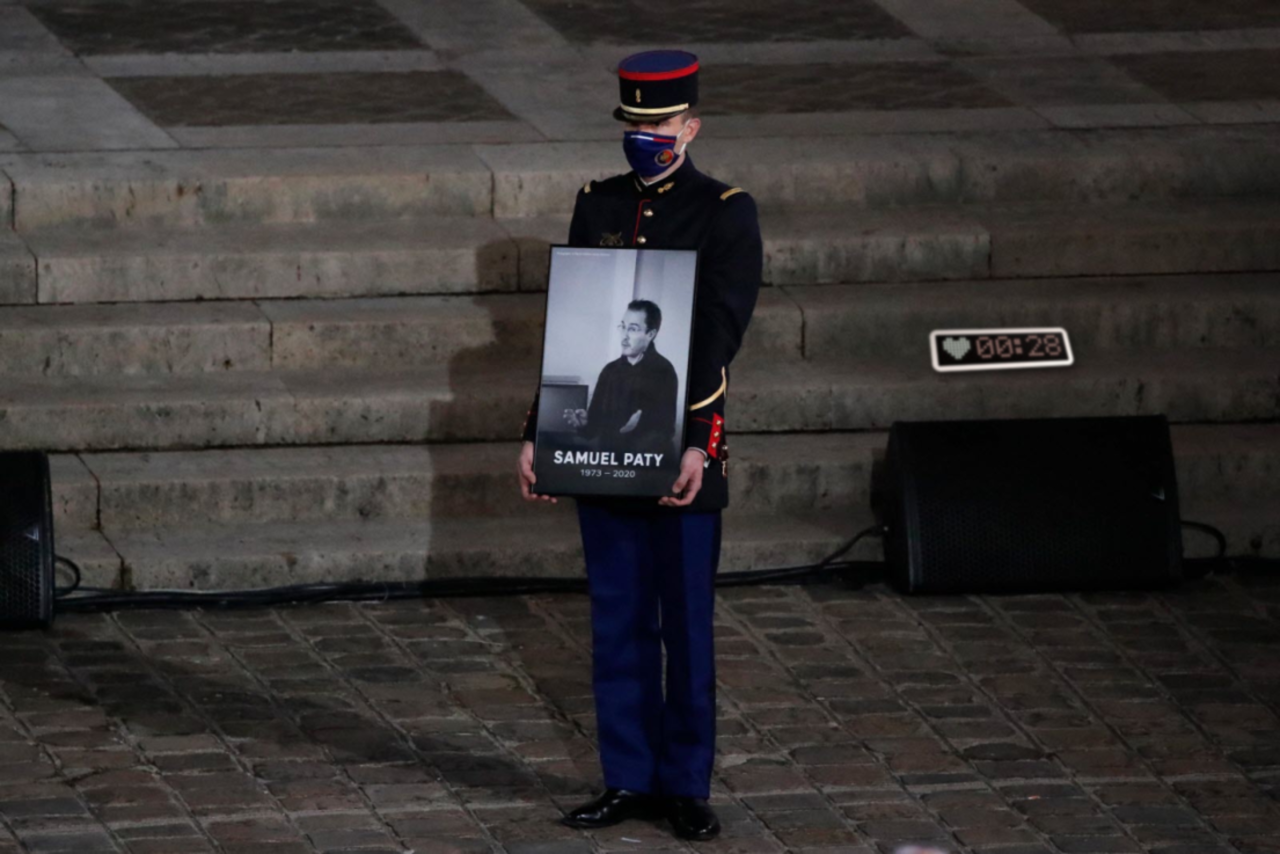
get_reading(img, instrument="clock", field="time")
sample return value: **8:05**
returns **0:28**
